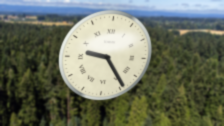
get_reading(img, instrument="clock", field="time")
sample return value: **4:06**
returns **9:24**
